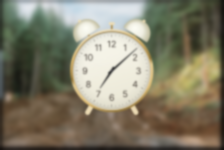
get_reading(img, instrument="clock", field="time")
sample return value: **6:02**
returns **7:08**
